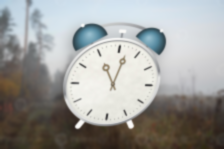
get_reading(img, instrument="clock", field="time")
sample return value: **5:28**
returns **11:02**
